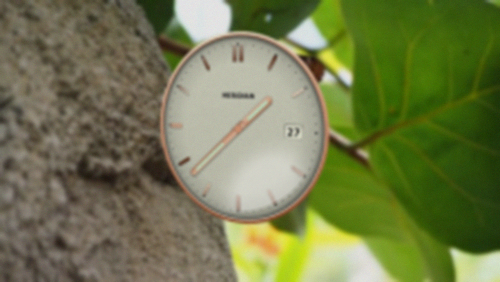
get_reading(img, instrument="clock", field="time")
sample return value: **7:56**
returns **1:38**
